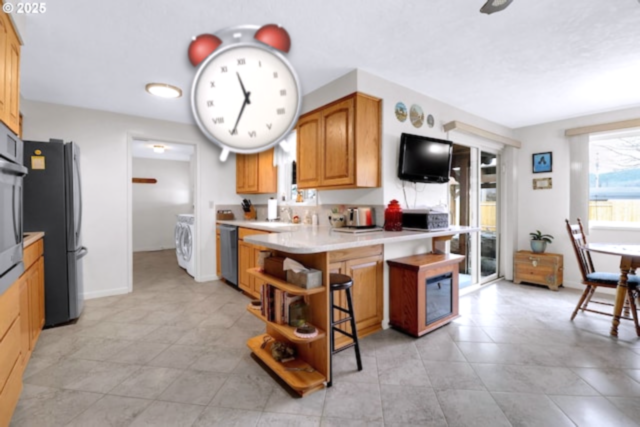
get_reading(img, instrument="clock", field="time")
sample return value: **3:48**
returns **11:35**
